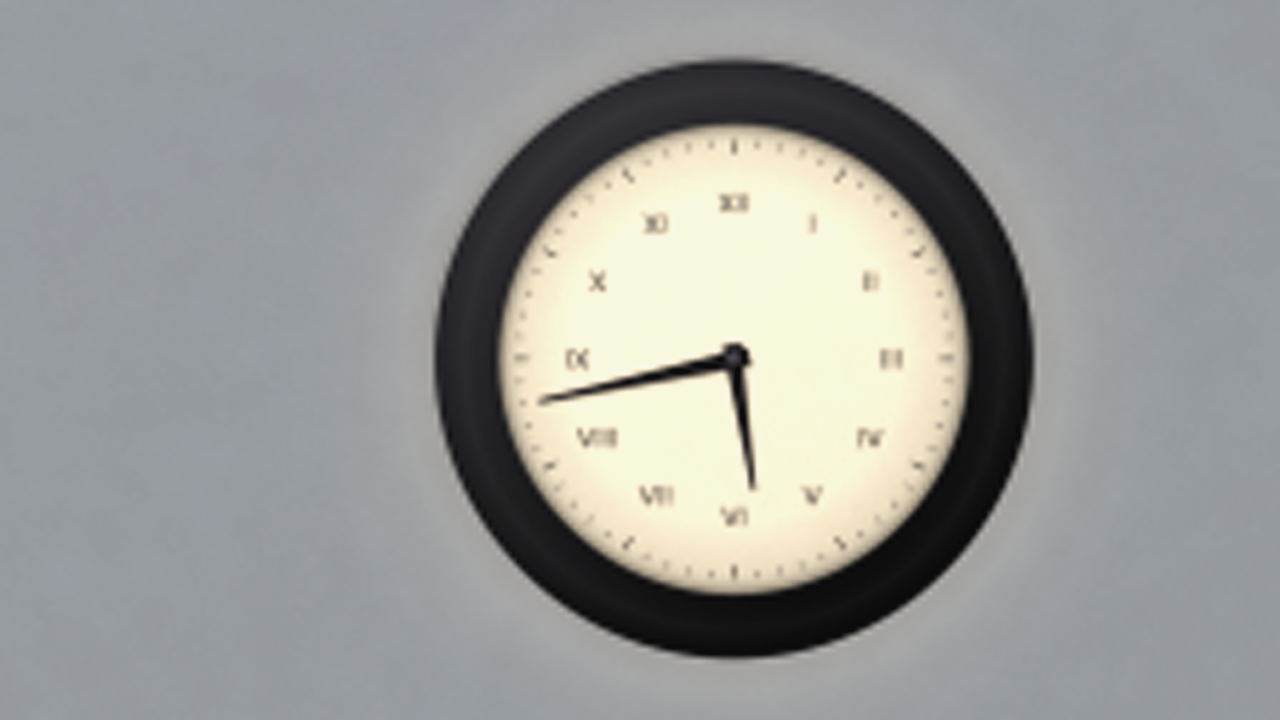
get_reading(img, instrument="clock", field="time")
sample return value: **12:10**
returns **5:43**
